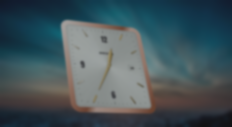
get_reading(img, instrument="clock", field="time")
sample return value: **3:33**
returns **12:35**
